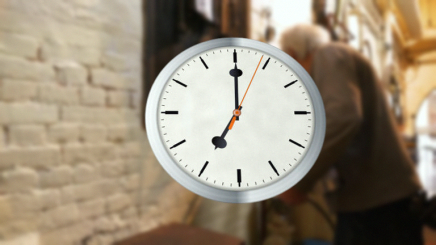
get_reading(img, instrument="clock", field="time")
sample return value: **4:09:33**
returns **7:00:04**
